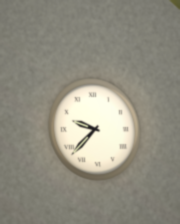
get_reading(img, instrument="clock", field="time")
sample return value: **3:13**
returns **9:38**
